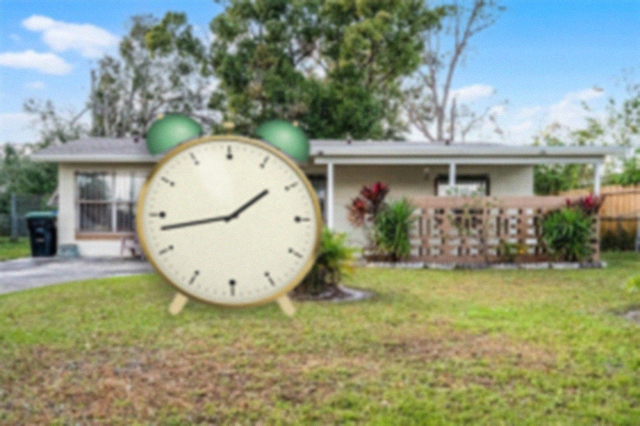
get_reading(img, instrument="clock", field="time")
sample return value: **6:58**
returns **1:43**
